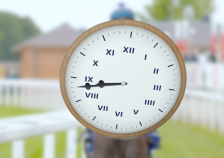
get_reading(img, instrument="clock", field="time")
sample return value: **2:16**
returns **8:43**
